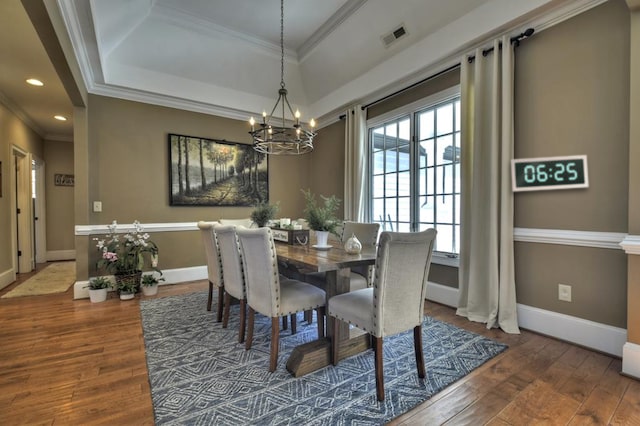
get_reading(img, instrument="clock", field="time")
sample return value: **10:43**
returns **6:25**
